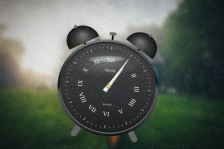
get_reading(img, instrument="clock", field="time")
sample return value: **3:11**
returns **1:05**
